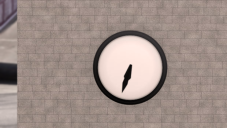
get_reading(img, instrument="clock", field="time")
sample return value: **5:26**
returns **6:33**
